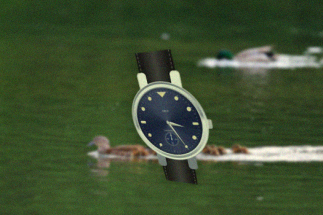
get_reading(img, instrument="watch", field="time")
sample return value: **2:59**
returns **3:25**
